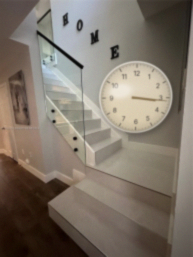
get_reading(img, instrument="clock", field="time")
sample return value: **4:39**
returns **3:16**
